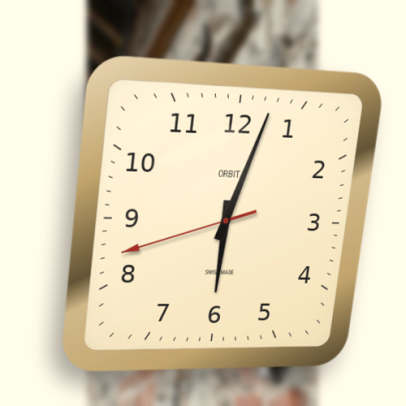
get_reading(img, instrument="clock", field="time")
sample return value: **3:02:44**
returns **6:02:42**
